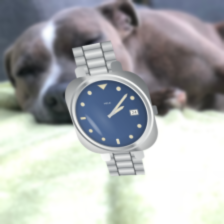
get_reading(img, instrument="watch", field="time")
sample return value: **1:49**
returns **2:08**
